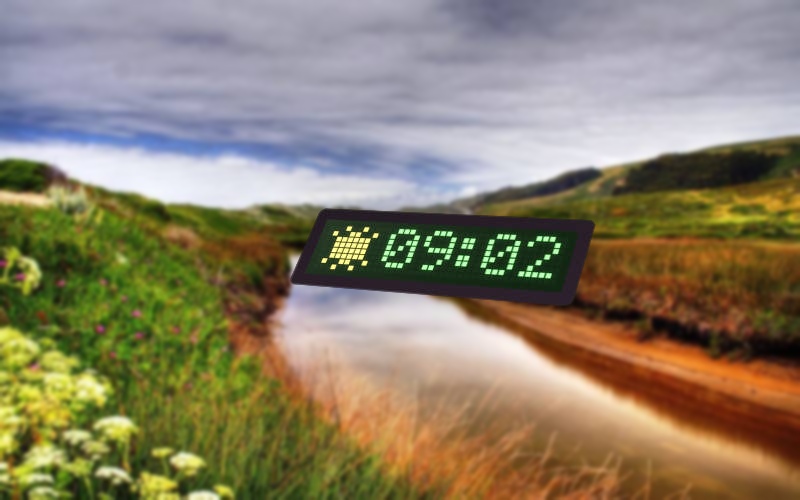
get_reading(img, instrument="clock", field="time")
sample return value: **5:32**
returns **9:02**
